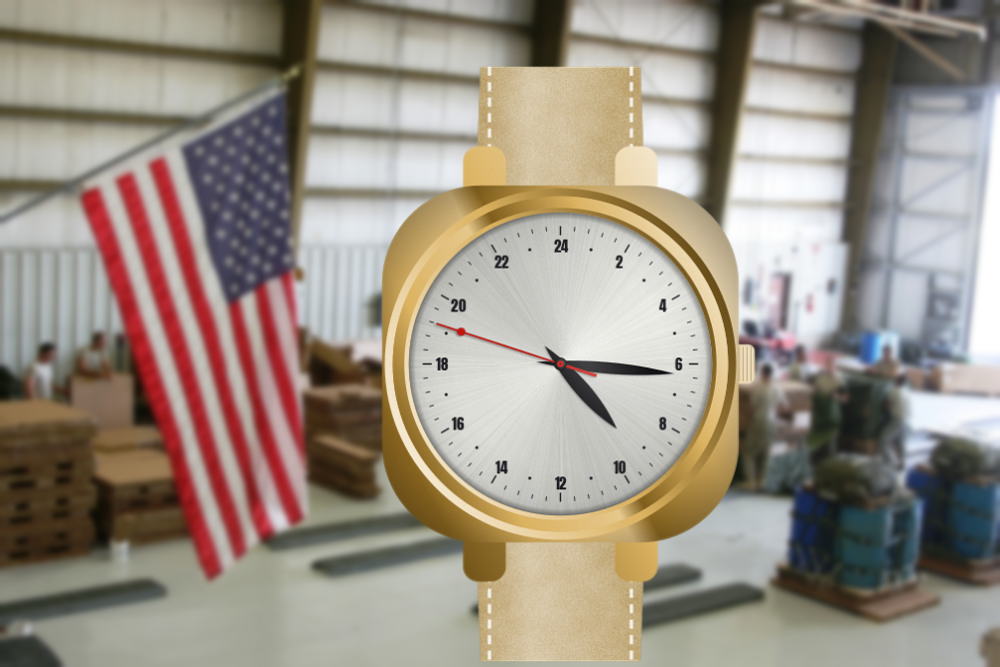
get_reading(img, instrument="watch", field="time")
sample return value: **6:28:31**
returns **9:15:48**
